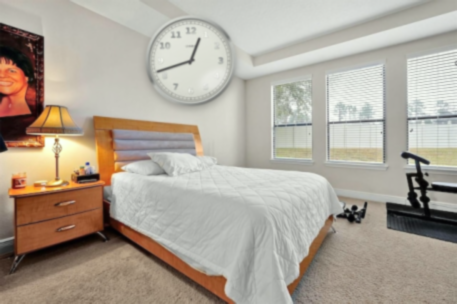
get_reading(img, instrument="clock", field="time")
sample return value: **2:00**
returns **12:42**
